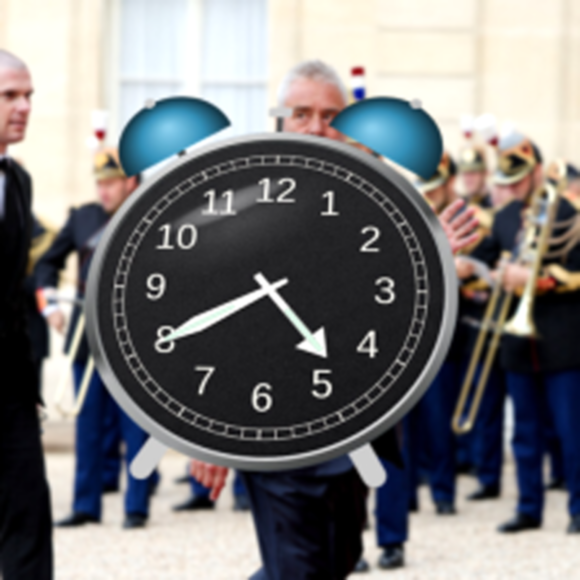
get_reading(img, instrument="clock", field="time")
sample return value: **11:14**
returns **4:40**
